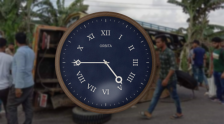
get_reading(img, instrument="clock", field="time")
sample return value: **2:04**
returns **4:45**
